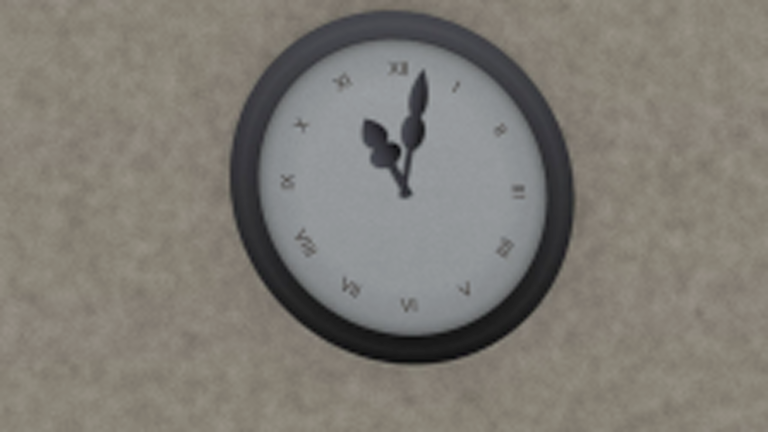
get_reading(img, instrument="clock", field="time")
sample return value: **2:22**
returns **11:02**
